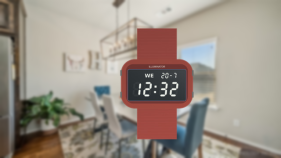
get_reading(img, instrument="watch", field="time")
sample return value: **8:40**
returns **12:32**
